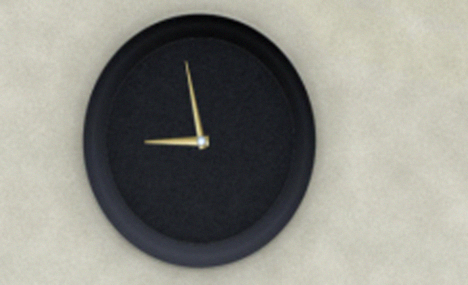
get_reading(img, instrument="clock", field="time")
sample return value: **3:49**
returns **8:58**
